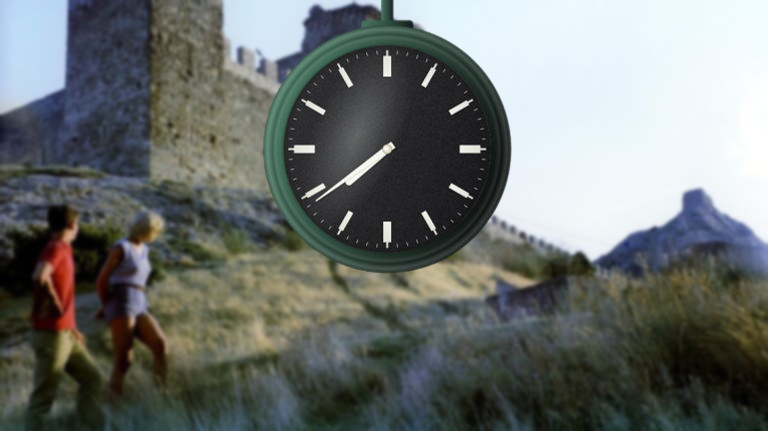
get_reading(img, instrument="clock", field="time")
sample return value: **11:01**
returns **7:39**
